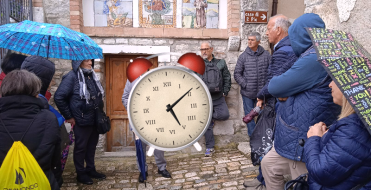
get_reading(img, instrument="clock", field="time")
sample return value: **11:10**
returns **5:09**
